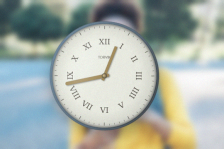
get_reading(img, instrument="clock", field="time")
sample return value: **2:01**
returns **12:43**
